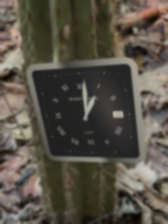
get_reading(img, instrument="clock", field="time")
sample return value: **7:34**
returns **1:01**
